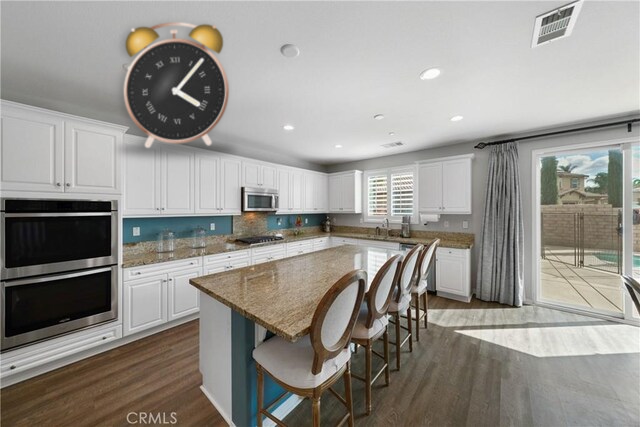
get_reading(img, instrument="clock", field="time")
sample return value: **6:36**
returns **4:07**
